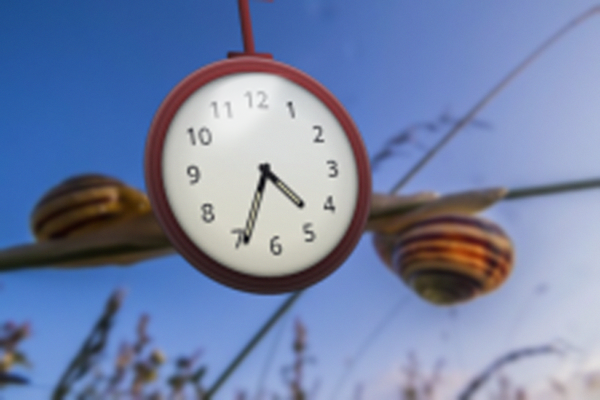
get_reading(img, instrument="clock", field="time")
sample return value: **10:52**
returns **4:34**
